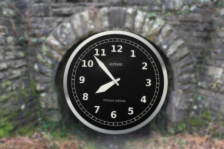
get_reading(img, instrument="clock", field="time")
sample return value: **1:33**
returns **7:53**
